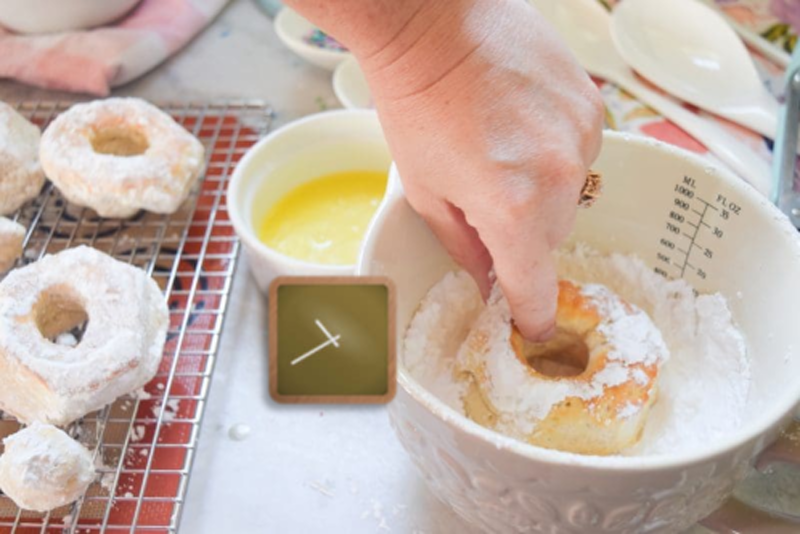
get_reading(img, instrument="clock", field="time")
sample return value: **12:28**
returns **10:40**
